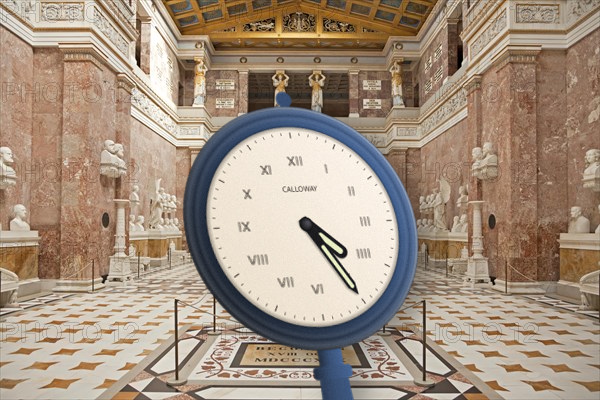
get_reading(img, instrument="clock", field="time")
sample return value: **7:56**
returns **4:25**
